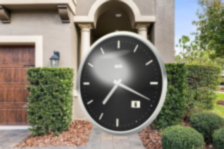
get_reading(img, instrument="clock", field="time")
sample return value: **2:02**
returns **7:19**
